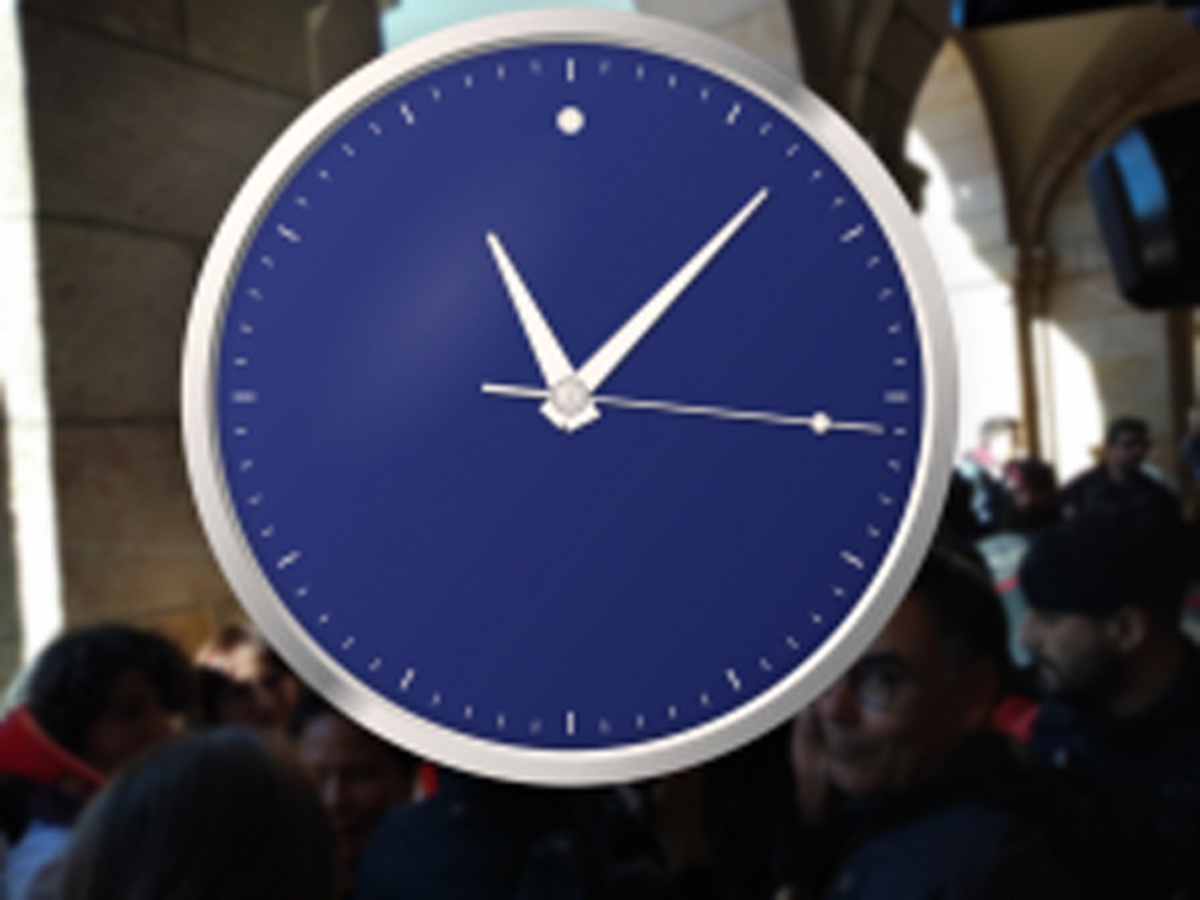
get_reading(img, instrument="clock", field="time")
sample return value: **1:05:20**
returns **11:07:16**
